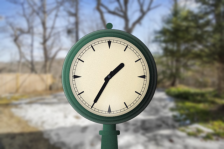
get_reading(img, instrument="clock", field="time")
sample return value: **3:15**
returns **1:35**
